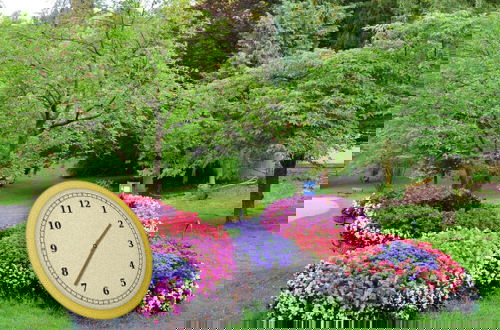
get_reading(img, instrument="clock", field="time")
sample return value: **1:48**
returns **1:37**
